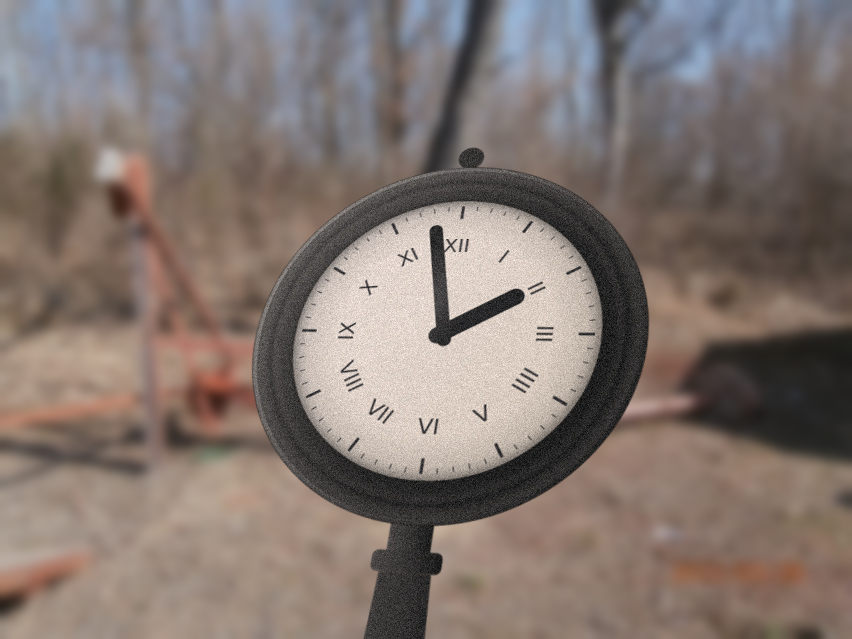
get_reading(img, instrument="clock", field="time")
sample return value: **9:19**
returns **1:58**
